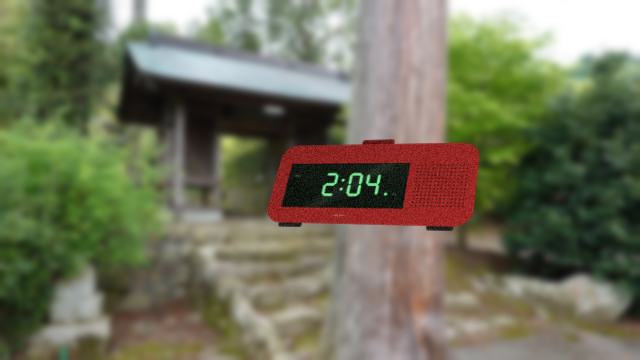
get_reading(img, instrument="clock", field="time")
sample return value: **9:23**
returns **2:04**
